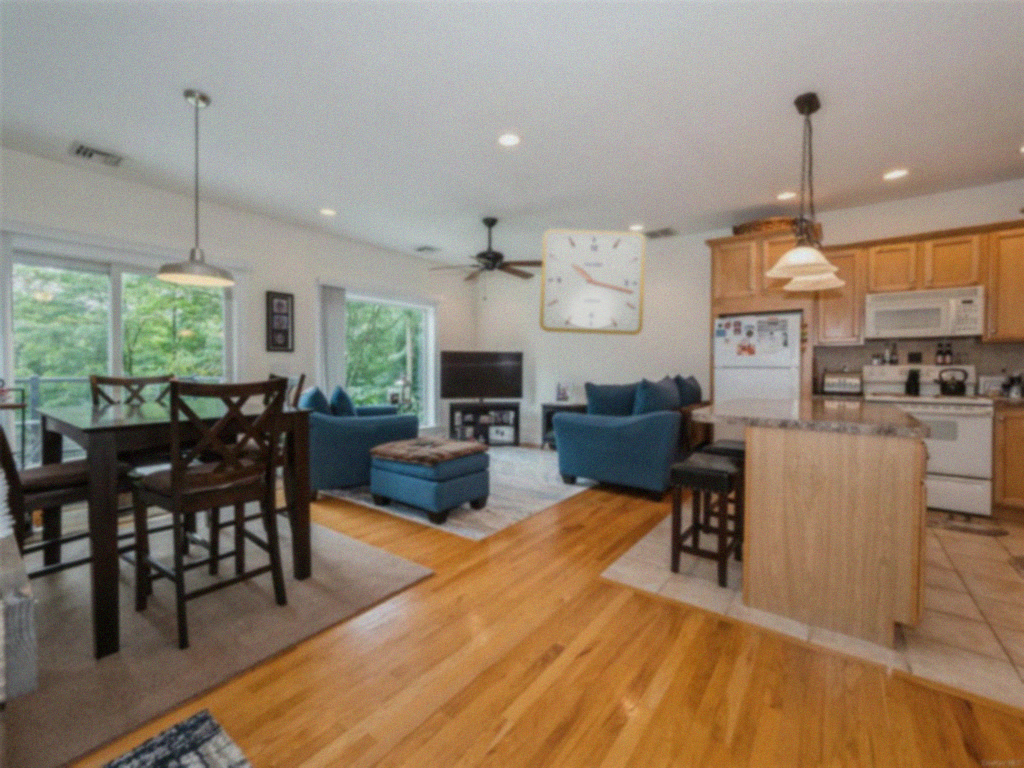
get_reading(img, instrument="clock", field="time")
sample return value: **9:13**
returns **10:17**
